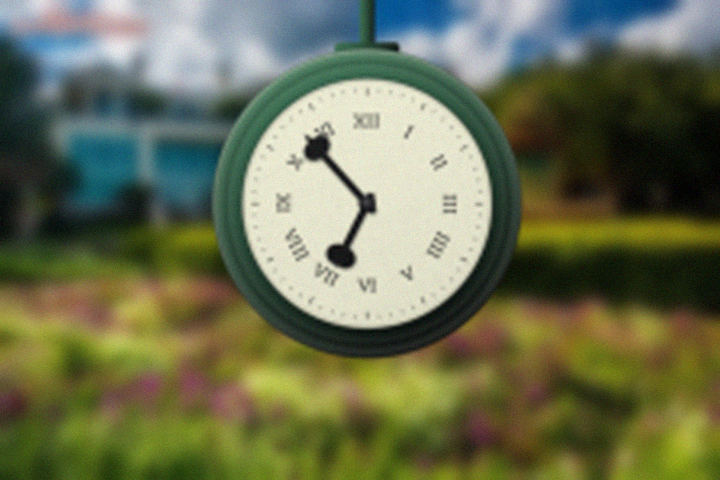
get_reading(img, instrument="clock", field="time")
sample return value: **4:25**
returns **6:53**
